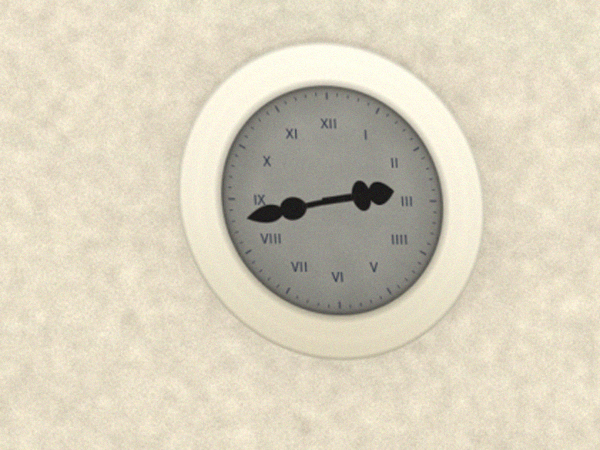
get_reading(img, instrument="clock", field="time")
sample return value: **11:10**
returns **2:43**
